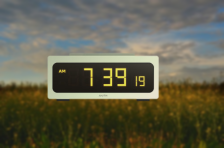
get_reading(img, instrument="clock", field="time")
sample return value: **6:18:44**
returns **7:39:19**
